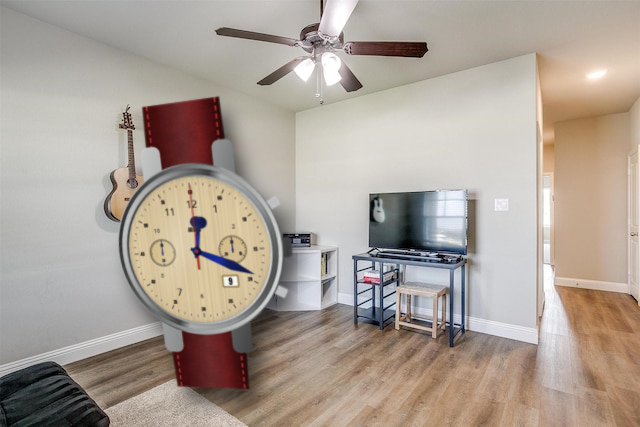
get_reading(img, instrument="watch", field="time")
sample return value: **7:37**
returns **12:19**
